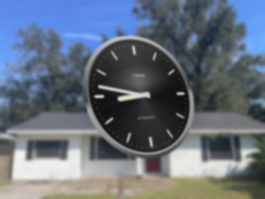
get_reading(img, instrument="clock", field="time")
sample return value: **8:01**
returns **8:47**
